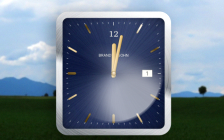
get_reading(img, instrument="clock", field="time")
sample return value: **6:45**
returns **12:02**
